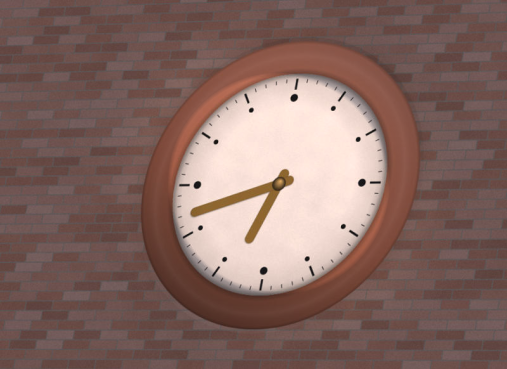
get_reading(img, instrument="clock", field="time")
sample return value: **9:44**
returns **6:42**
